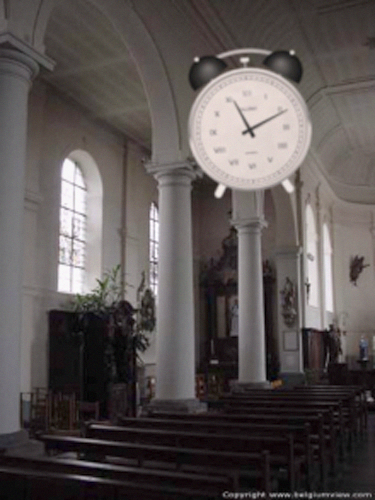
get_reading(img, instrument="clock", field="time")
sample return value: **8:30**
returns **11:11**
